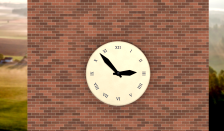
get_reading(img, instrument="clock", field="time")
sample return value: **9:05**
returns **2:53**
